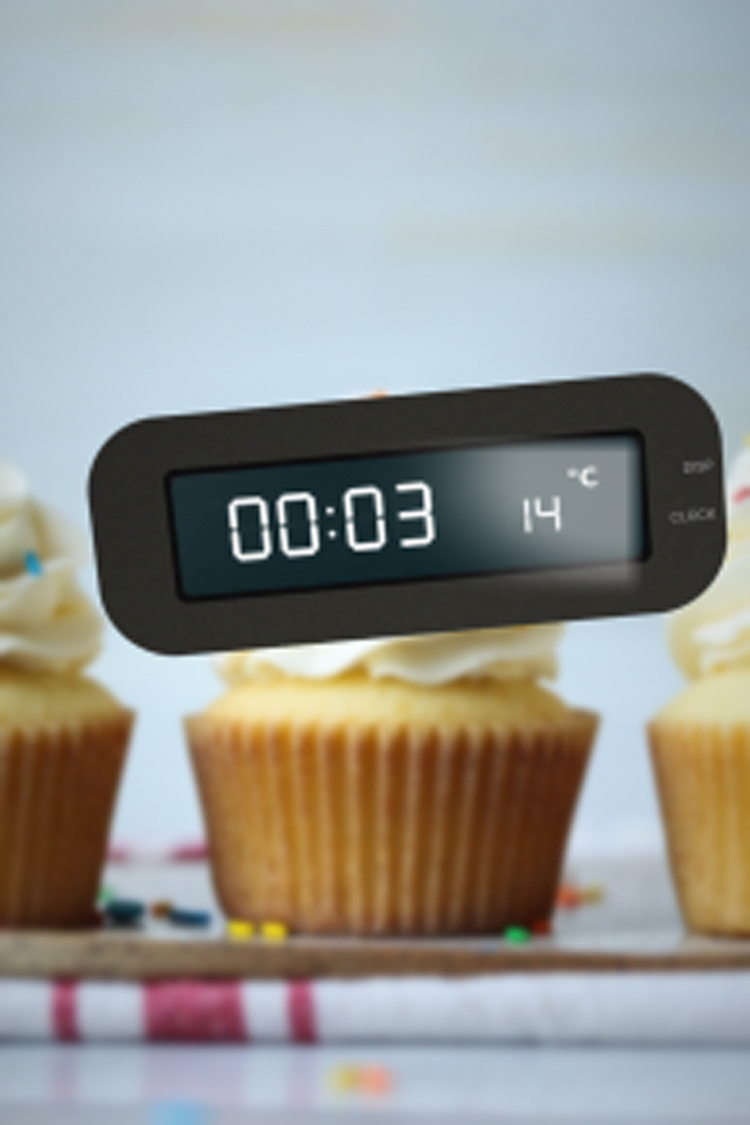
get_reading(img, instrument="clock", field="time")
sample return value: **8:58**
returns **0:03**
